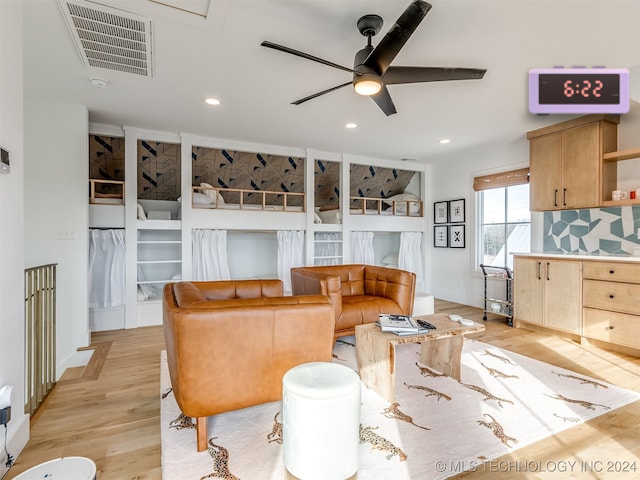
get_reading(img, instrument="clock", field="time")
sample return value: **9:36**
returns **6:22**
